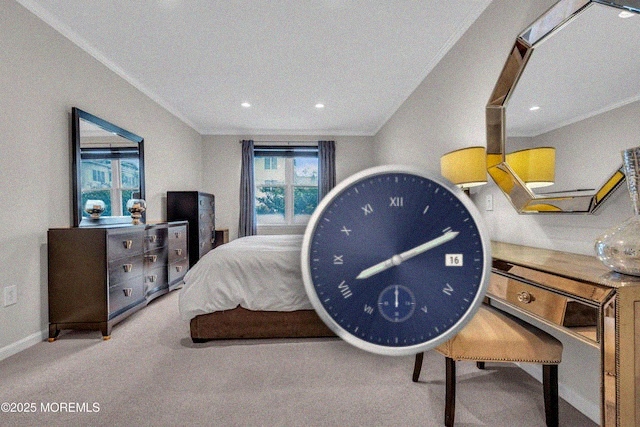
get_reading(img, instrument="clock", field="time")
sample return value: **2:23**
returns **8:11**
